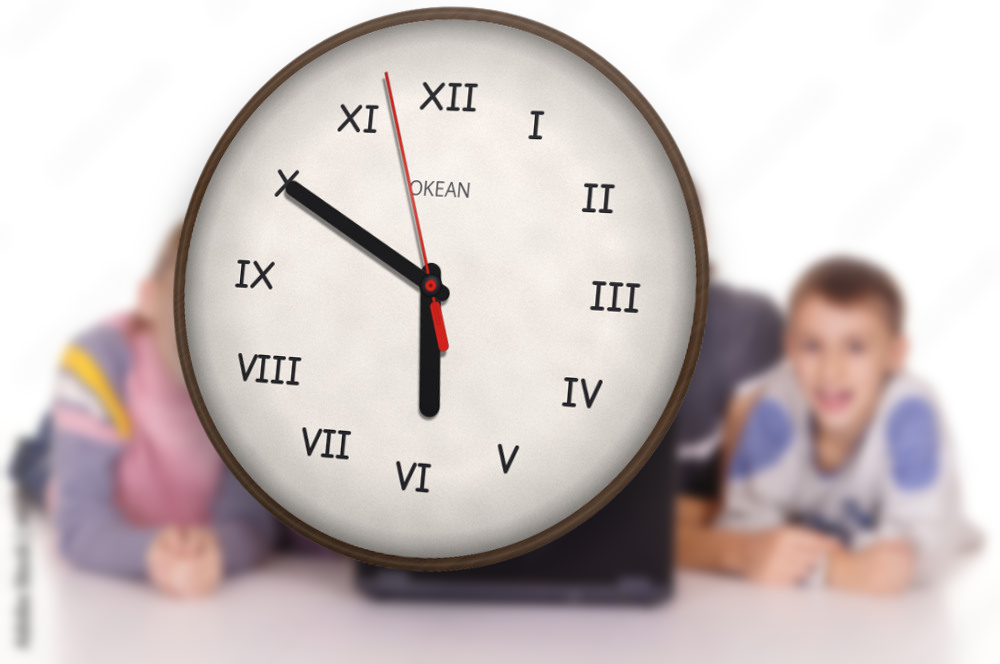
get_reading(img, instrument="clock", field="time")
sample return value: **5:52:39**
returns **5:49:57**
